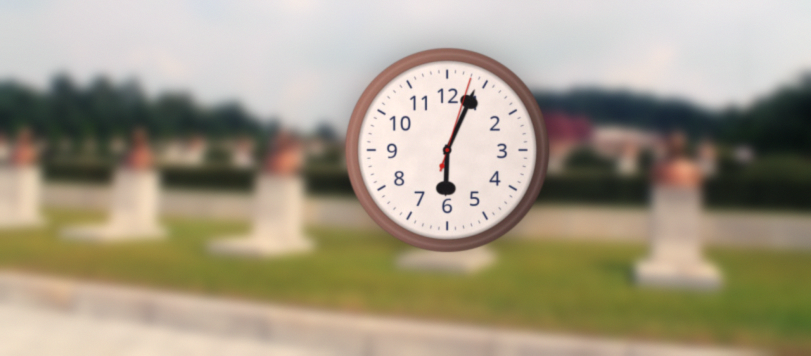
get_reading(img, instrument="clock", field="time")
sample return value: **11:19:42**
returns **6:04:03**
